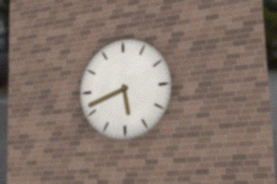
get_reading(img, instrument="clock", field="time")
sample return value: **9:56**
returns **5:42**
